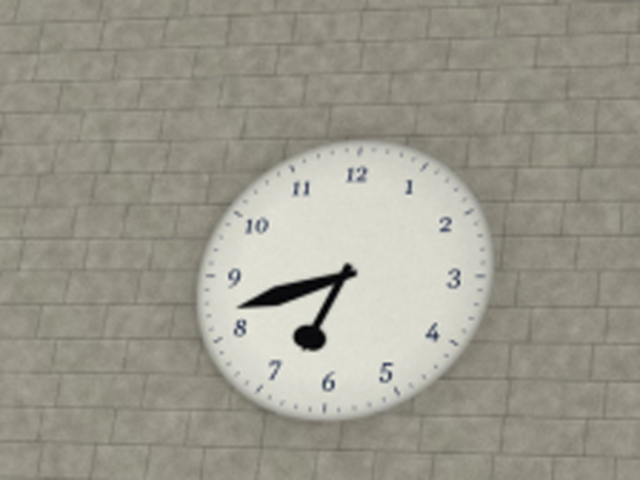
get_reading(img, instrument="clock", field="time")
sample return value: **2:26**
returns **6:42**
